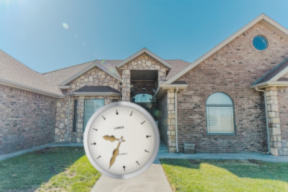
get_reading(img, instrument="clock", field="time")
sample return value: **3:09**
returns **9:35**
